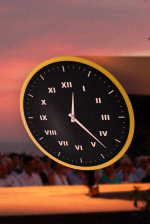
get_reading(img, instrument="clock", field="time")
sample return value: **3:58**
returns **12:23**
